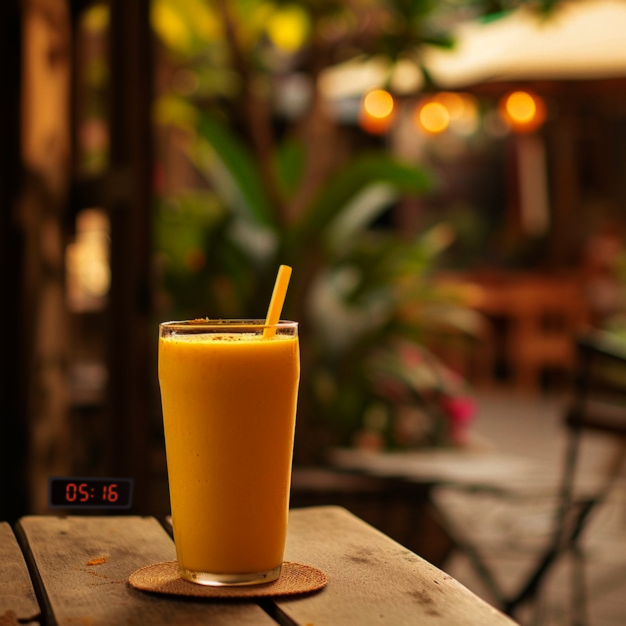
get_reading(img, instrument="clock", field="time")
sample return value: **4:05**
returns **5:16**
